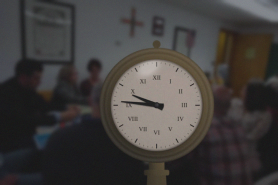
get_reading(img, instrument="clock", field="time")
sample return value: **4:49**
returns **9:46**
